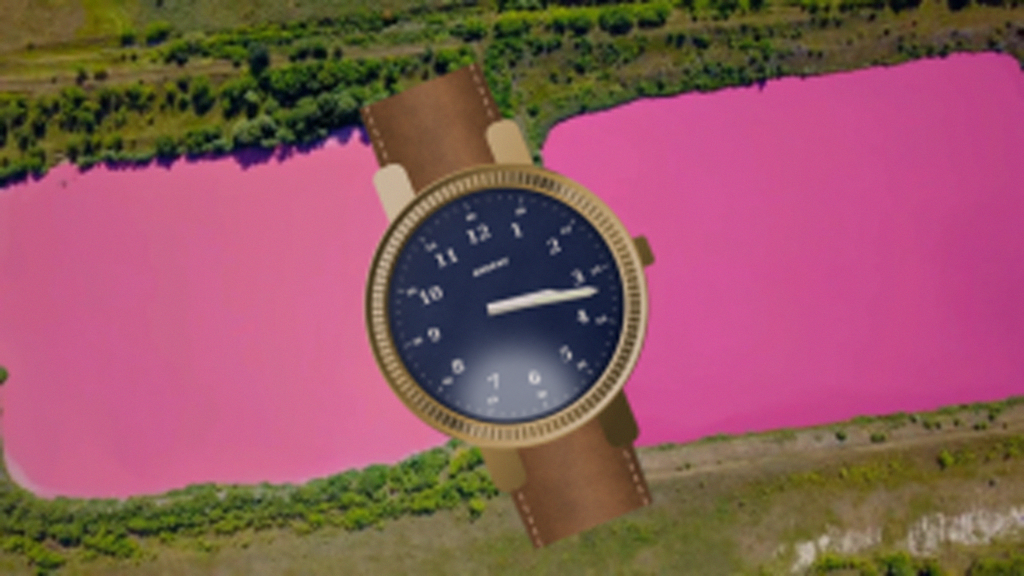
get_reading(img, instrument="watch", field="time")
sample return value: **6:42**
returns **3:17**
